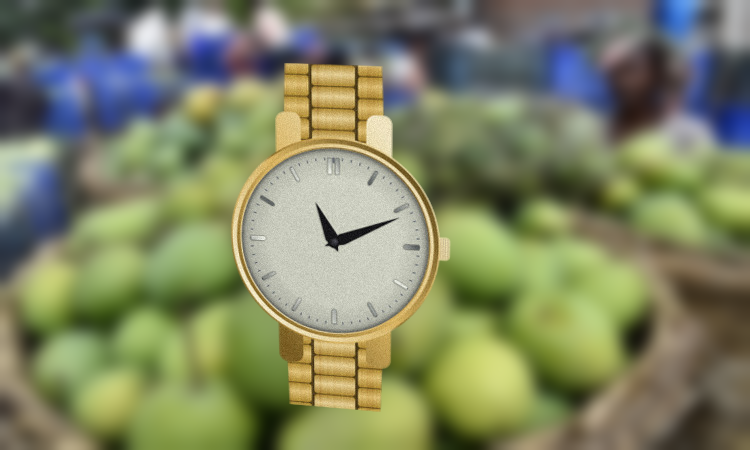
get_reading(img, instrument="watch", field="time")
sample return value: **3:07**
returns **11:11**
